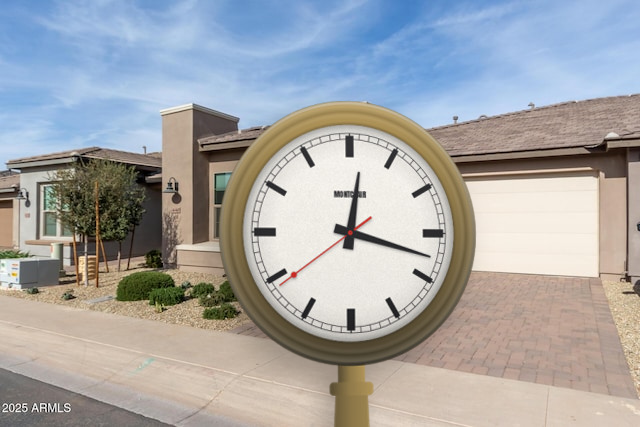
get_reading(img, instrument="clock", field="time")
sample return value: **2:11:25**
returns **12:17:39**
